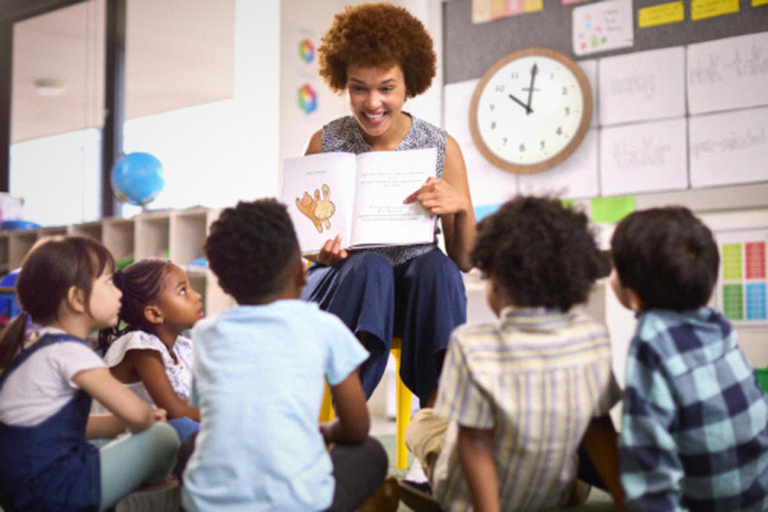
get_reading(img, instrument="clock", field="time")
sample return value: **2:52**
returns **10:00**
